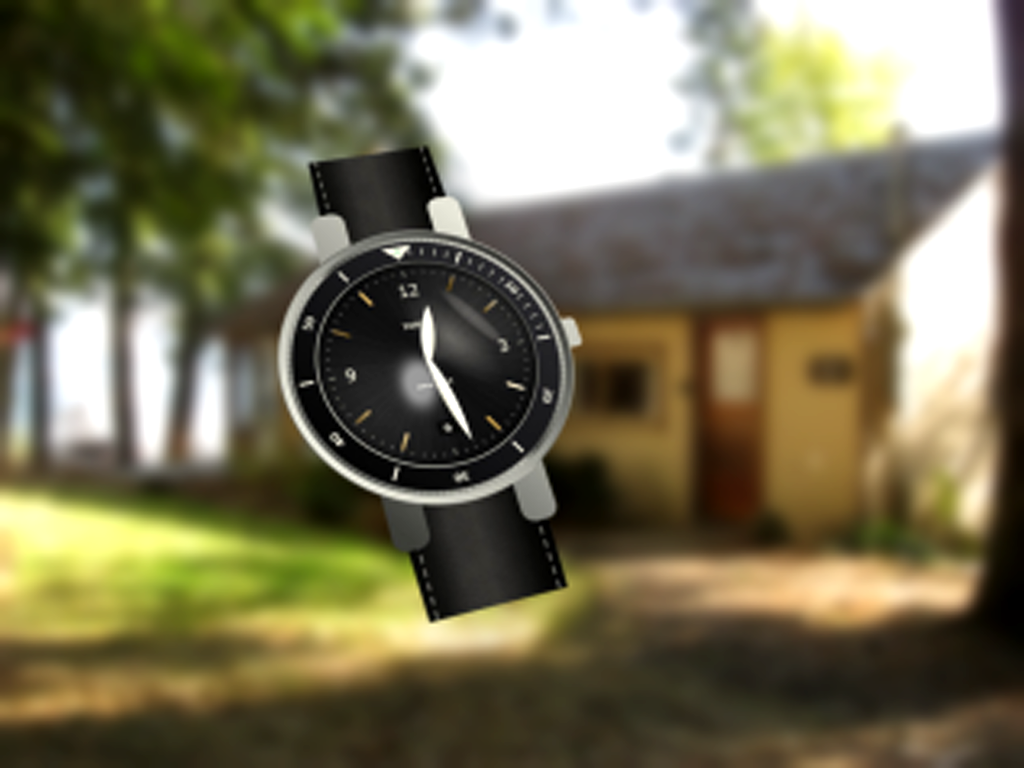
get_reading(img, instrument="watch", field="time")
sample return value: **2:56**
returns **12:28**
